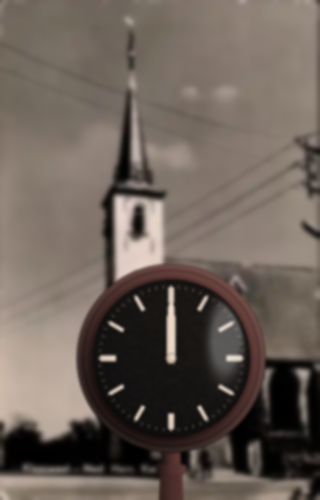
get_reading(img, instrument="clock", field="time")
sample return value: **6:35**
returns **12:00**
